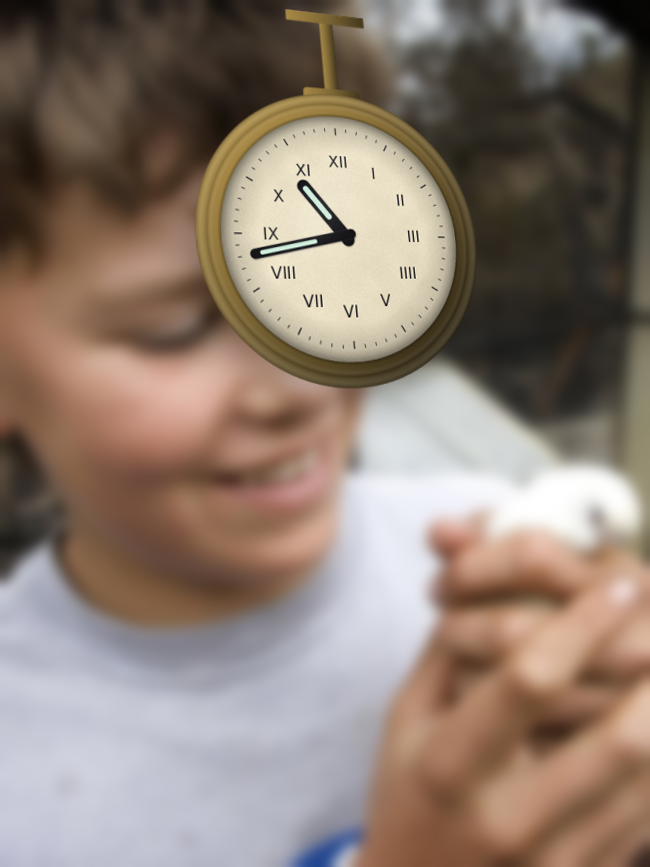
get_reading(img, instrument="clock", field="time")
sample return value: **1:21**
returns **10:43**
